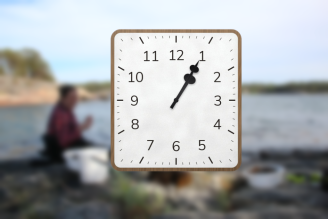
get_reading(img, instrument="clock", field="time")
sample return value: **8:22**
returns **1:05**
